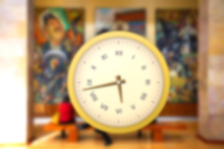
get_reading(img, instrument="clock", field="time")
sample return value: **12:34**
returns **5:43**
